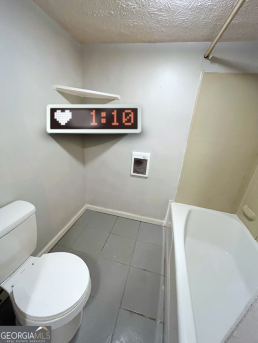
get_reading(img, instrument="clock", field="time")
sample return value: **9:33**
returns **1:10**
